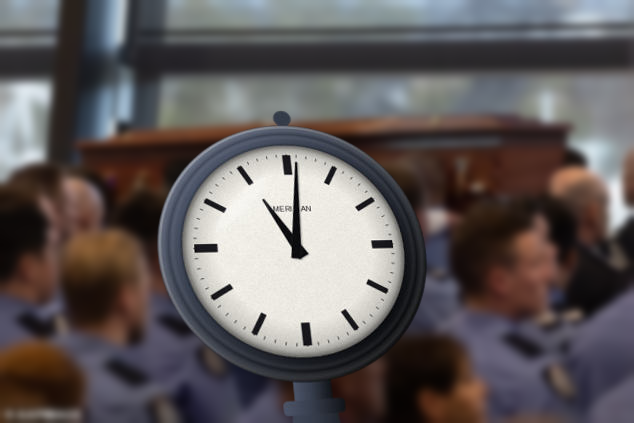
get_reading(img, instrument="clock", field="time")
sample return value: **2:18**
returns **11:01**
